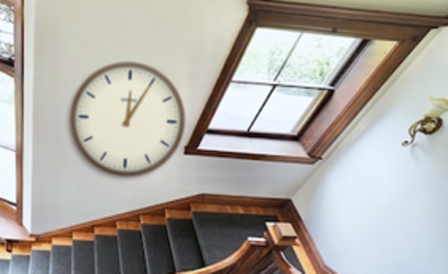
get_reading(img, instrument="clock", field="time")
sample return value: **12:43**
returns **12:05**
